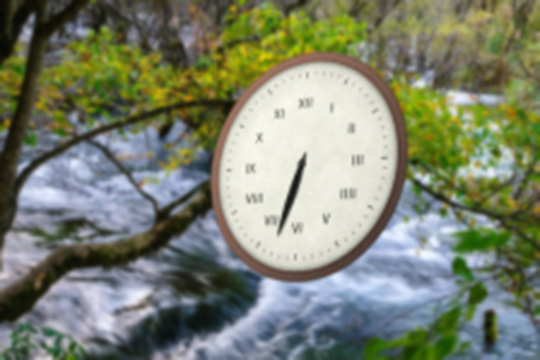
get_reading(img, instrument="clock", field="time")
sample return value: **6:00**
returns **6:33**
